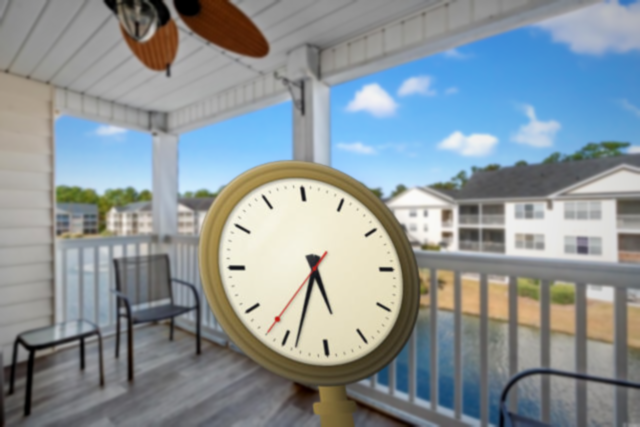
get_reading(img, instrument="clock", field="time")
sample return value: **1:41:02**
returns **5:33:37**
